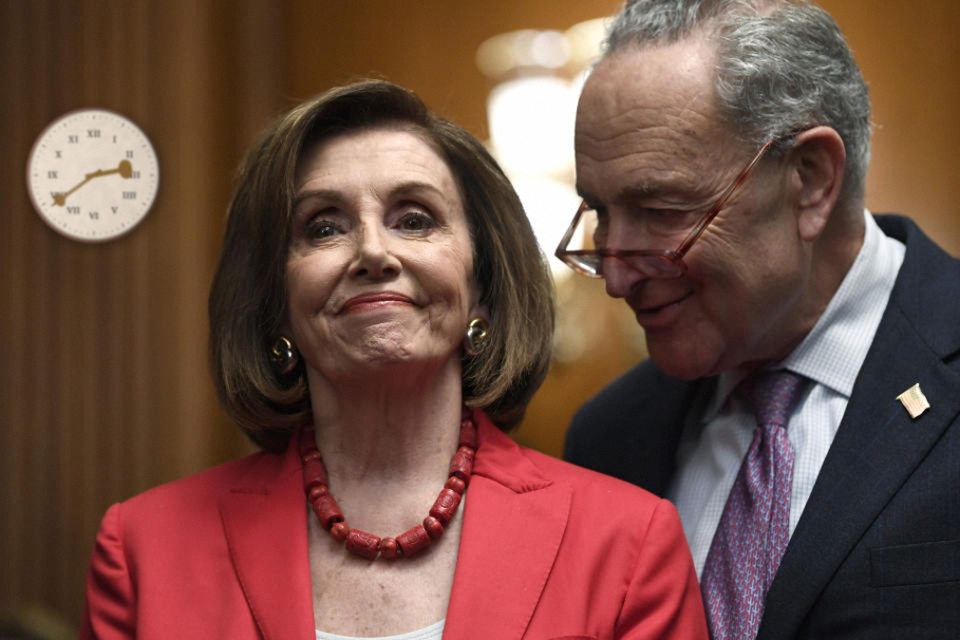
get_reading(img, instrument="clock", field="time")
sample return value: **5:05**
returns **2:39**
